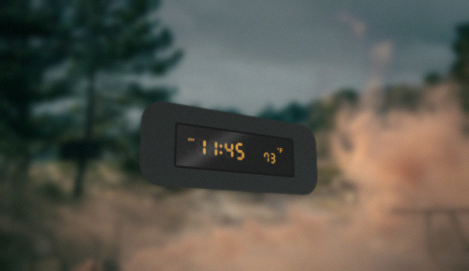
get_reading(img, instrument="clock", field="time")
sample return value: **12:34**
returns **11:45**
